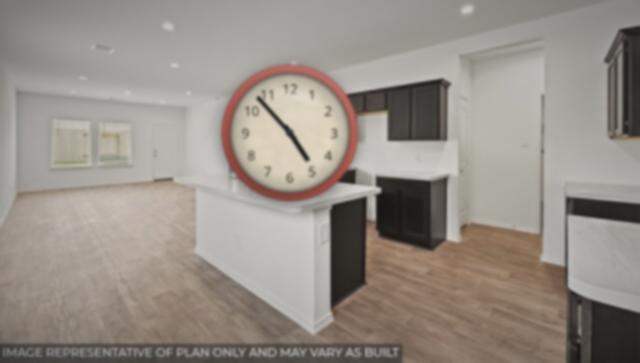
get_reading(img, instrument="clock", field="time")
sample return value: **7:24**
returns **4:53**
